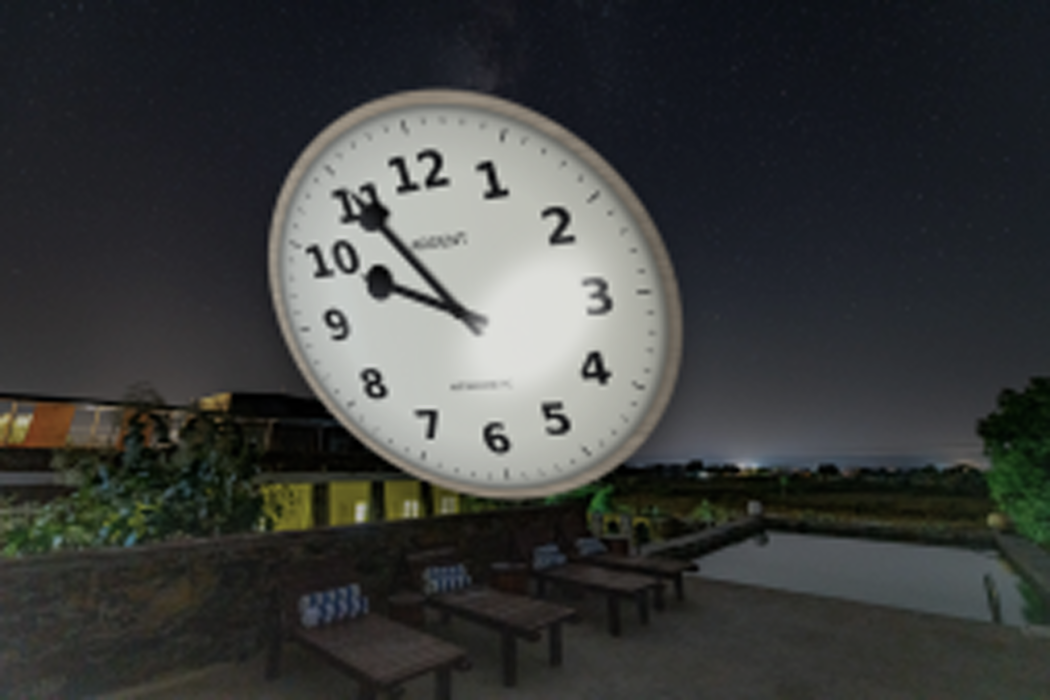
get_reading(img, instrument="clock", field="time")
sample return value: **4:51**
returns **9:55**
